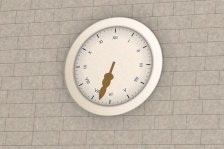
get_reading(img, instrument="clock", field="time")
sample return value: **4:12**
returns **6:33**
